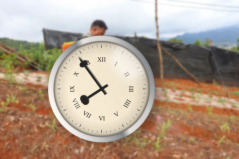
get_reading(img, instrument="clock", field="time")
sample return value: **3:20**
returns **7:54**
